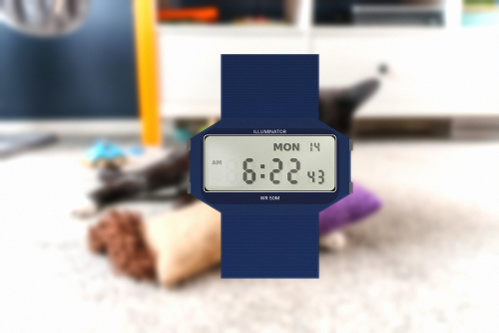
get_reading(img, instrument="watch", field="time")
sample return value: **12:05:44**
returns **6:22:43**
